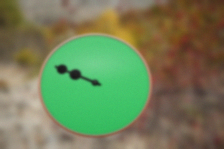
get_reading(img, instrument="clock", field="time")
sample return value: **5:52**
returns **9:49**
